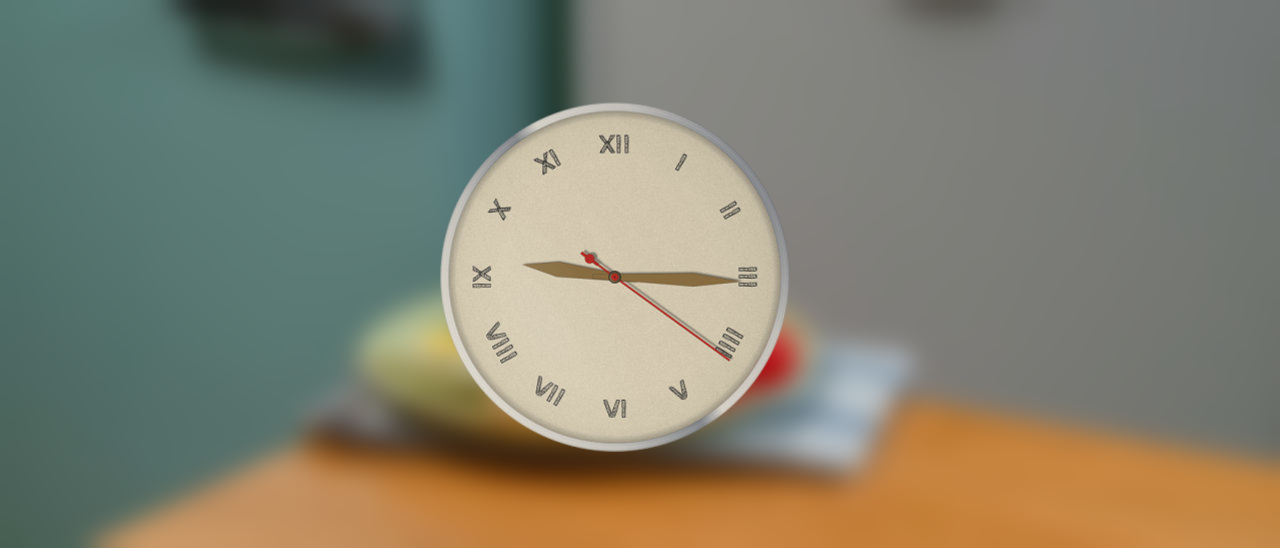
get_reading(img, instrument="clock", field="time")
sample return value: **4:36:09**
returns **9:15:21**
